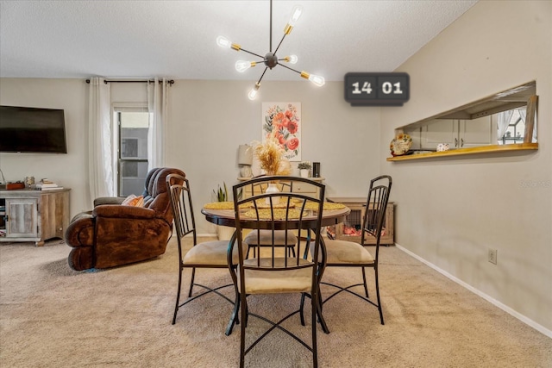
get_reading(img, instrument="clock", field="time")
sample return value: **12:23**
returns **14:01**
